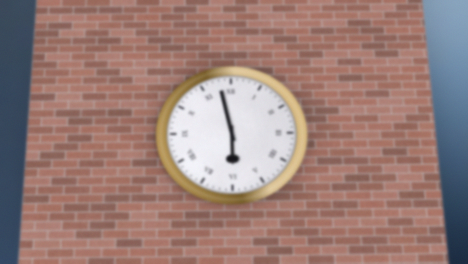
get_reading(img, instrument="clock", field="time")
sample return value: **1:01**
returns **5:58**
